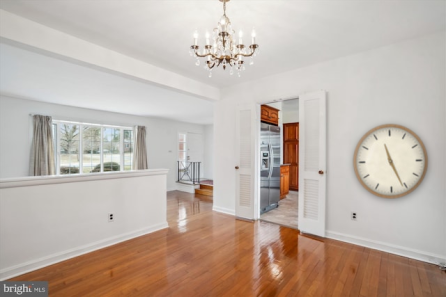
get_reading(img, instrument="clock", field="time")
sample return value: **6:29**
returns **11:26**
